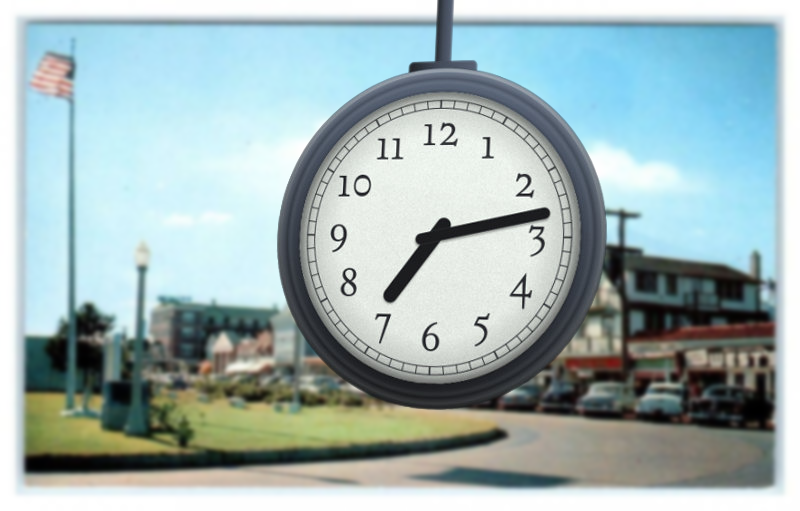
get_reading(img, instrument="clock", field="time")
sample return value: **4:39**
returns **7:13**
